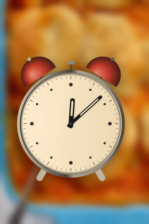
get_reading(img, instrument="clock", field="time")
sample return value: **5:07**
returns **12:08**
